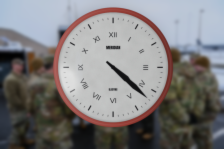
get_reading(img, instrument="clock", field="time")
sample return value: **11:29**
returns **4:22**
